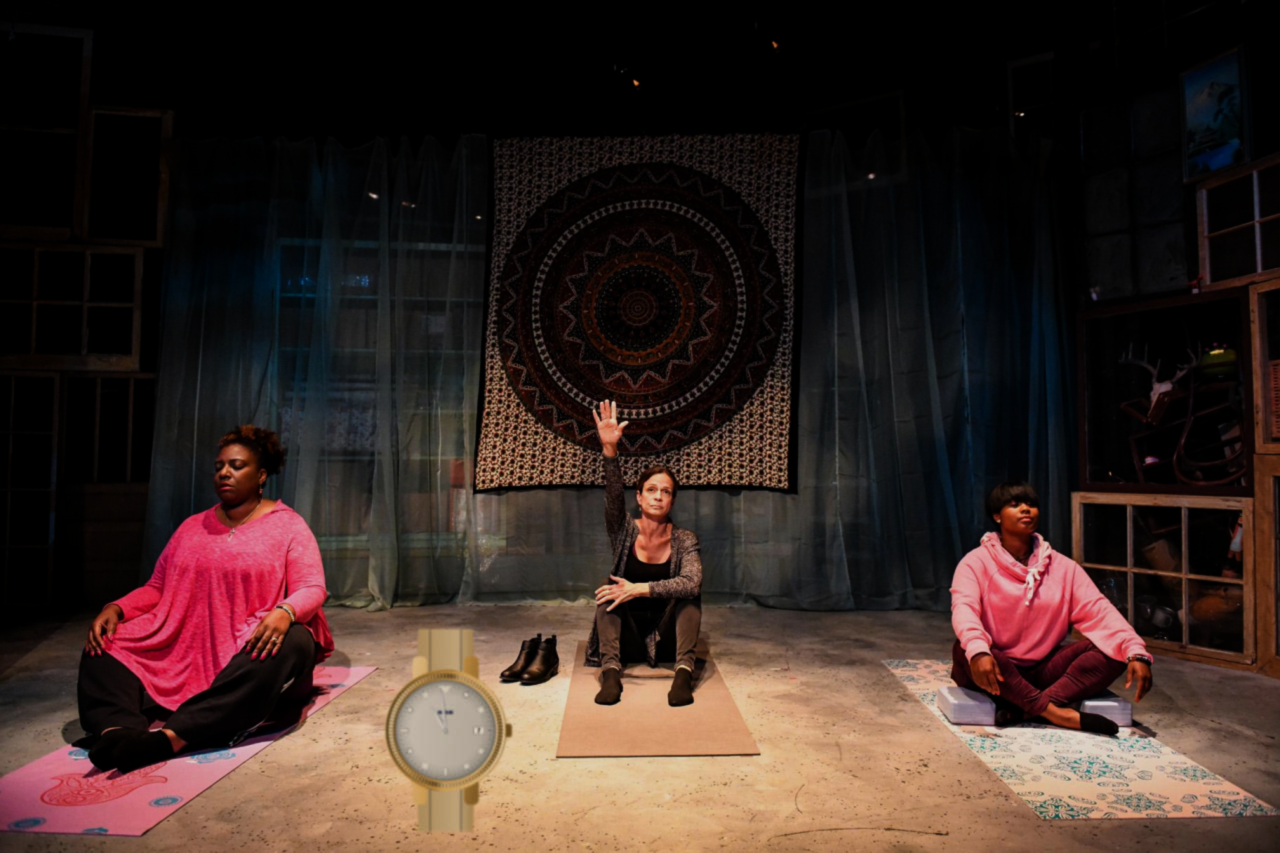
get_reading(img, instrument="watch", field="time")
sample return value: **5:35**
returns **10:59**
